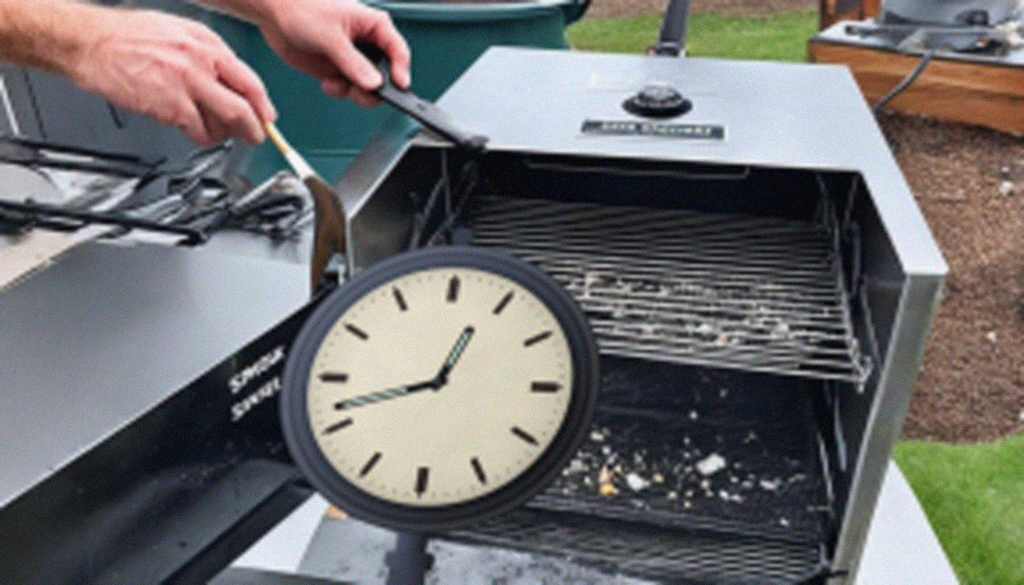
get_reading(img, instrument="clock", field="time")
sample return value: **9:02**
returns **12:42**
